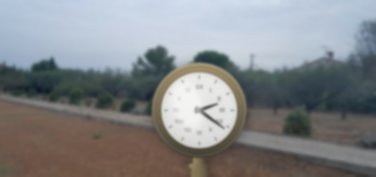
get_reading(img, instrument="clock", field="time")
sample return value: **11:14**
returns **2:21**
